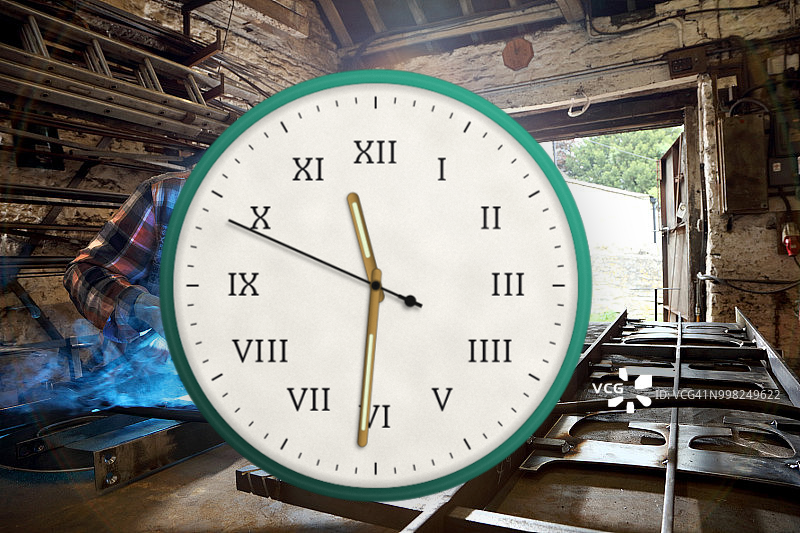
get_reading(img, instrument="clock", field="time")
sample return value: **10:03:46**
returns **11:30:49**
